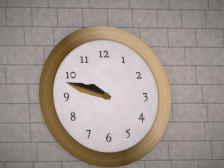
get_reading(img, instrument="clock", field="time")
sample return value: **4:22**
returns **9:48**
